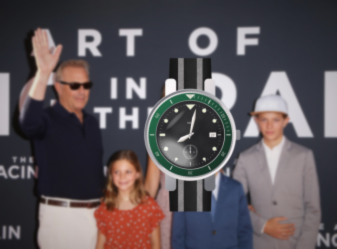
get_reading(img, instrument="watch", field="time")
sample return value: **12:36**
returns **8:02**
